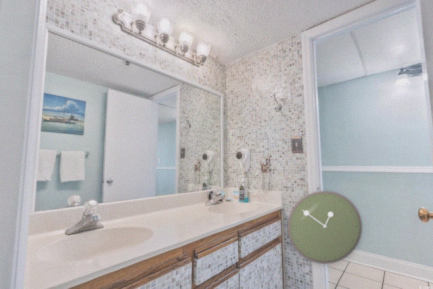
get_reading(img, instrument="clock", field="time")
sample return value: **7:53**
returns **12:51**
